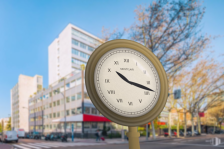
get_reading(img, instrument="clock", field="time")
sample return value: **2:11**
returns **10:18**
